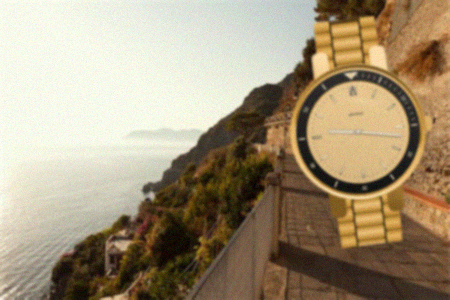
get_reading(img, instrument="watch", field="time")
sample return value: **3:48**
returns **9:17**
